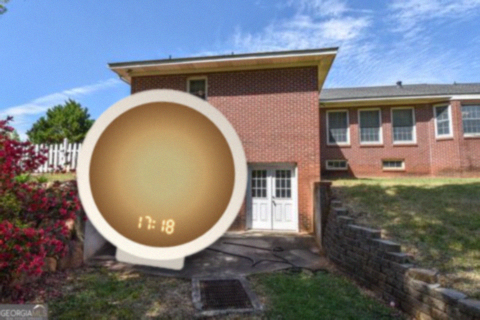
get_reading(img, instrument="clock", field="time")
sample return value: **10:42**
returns **17:18**
